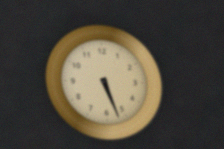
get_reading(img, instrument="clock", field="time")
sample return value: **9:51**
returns **5:27**
